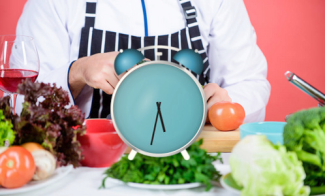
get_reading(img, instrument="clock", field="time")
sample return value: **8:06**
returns **5:32**
